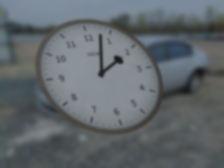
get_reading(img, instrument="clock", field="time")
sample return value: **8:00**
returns **2:03**
